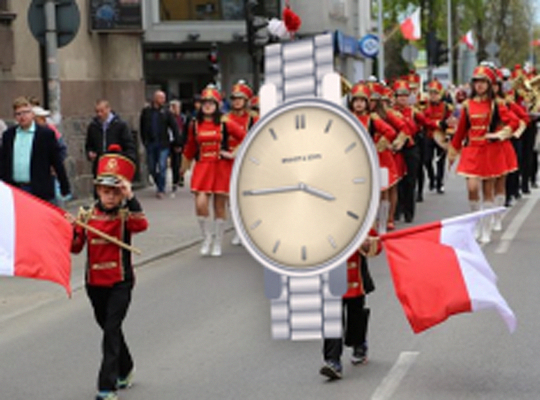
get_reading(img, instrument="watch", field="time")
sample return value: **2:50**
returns **3:45**
